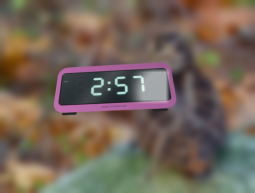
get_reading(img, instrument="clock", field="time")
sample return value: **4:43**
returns **2:57**
